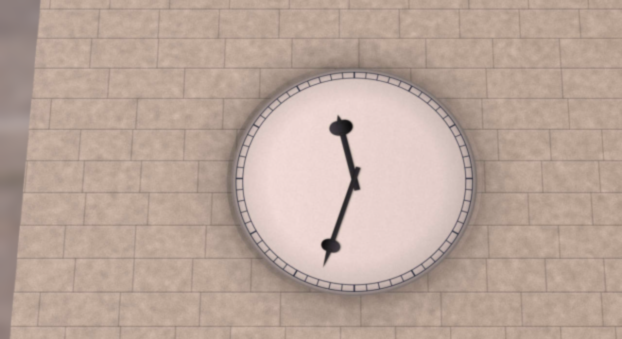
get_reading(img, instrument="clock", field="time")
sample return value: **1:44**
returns **11:33**
